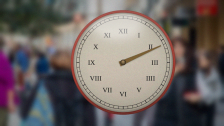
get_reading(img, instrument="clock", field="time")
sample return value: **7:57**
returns **2:11**
